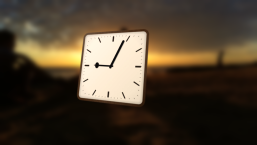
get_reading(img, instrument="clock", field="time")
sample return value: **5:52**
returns **9:04**
